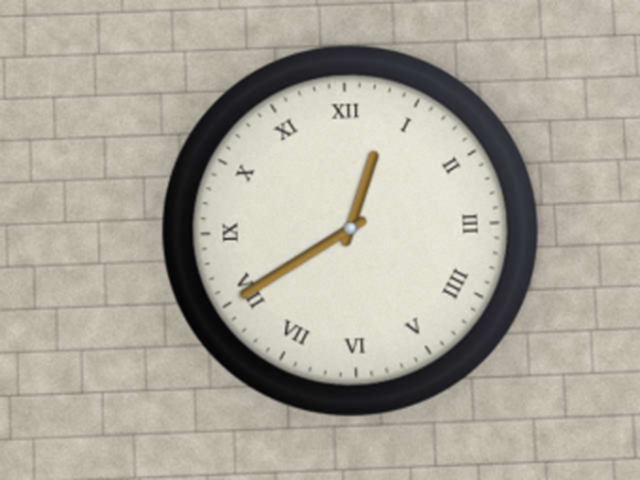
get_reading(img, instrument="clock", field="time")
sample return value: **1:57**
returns **12:40**
